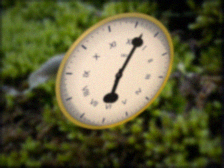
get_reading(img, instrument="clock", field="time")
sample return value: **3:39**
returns **6:02**
